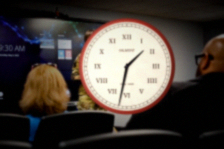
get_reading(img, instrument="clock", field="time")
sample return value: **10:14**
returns **1:32**
